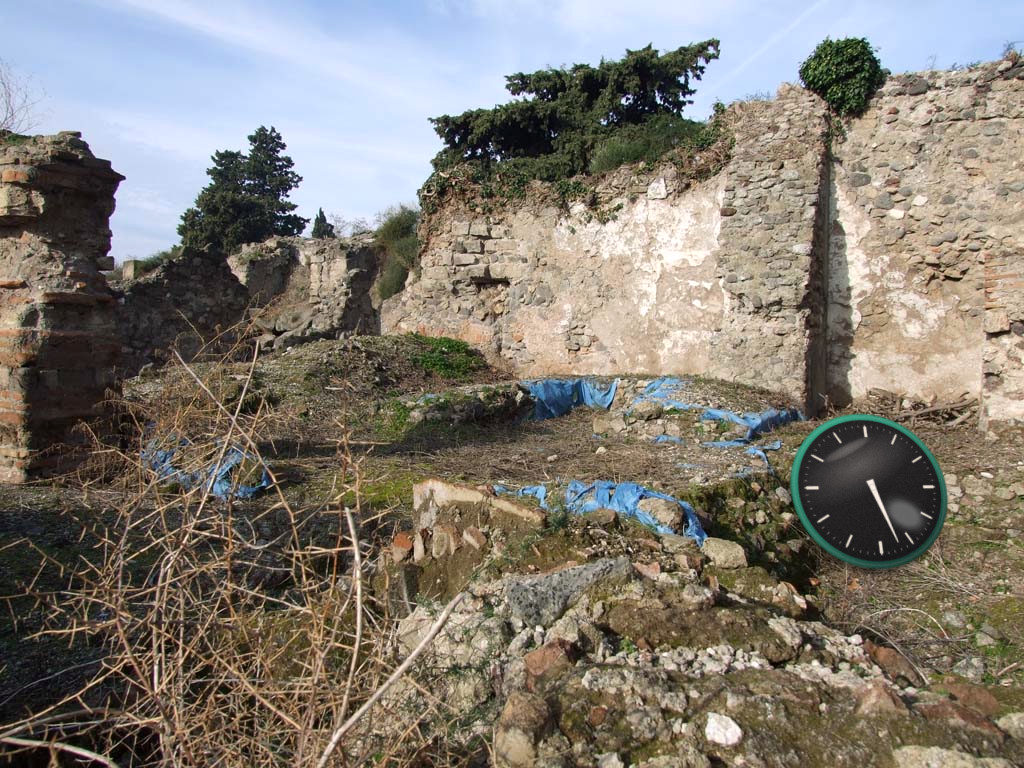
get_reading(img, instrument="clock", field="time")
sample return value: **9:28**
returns **5:27**
